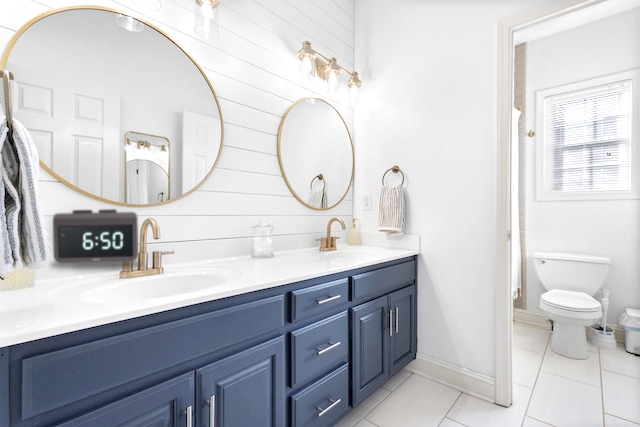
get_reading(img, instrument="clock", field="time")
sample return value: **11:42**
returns **6:50**
